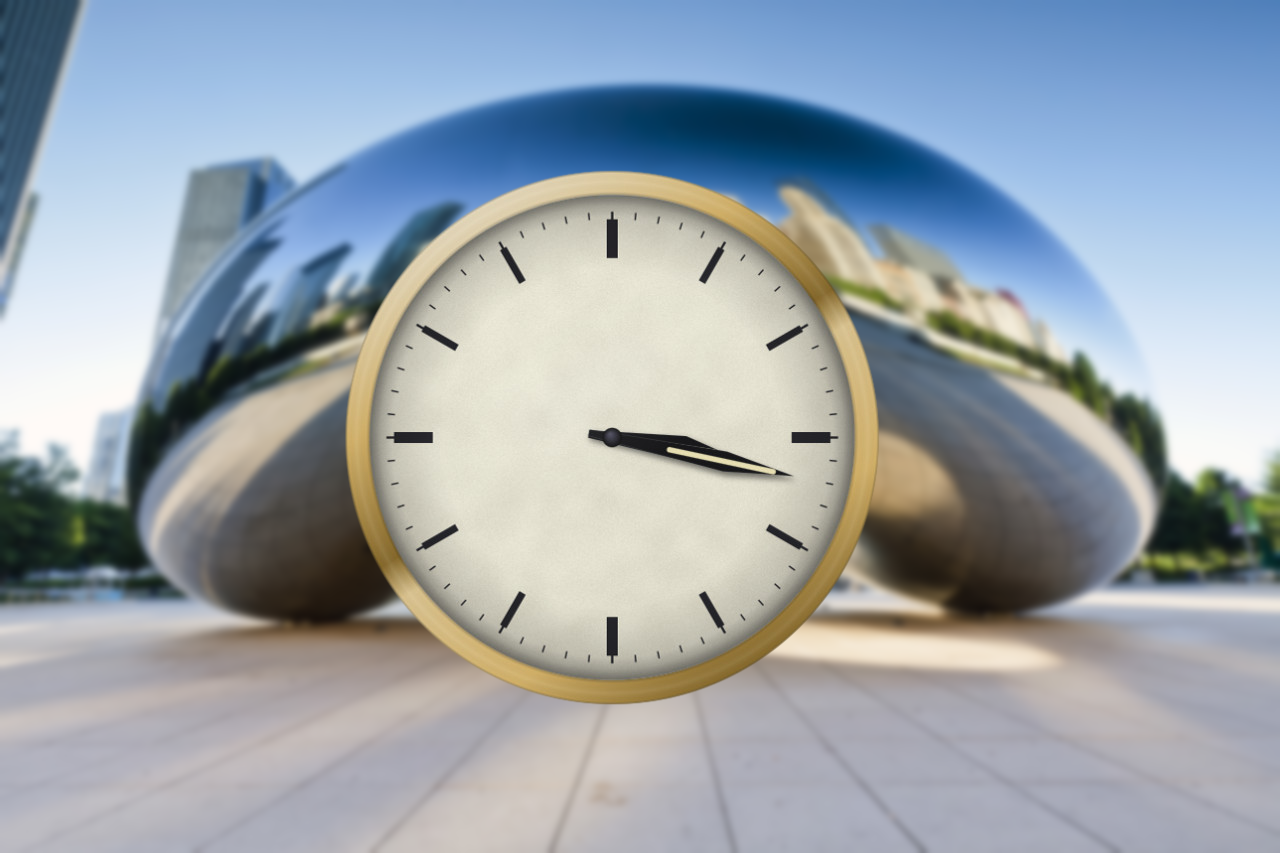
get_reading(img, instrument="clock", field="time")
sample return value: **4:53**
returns **3:17**
